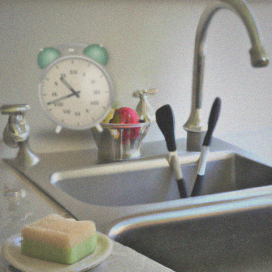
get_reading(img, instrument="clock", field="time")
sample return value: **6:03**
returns **10:42**
